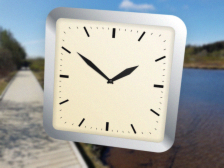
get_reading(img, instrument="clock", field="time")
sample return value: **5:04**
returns **1:51**
